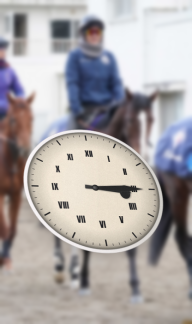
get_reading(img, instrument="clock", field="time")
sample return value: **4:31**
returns **3:15**
